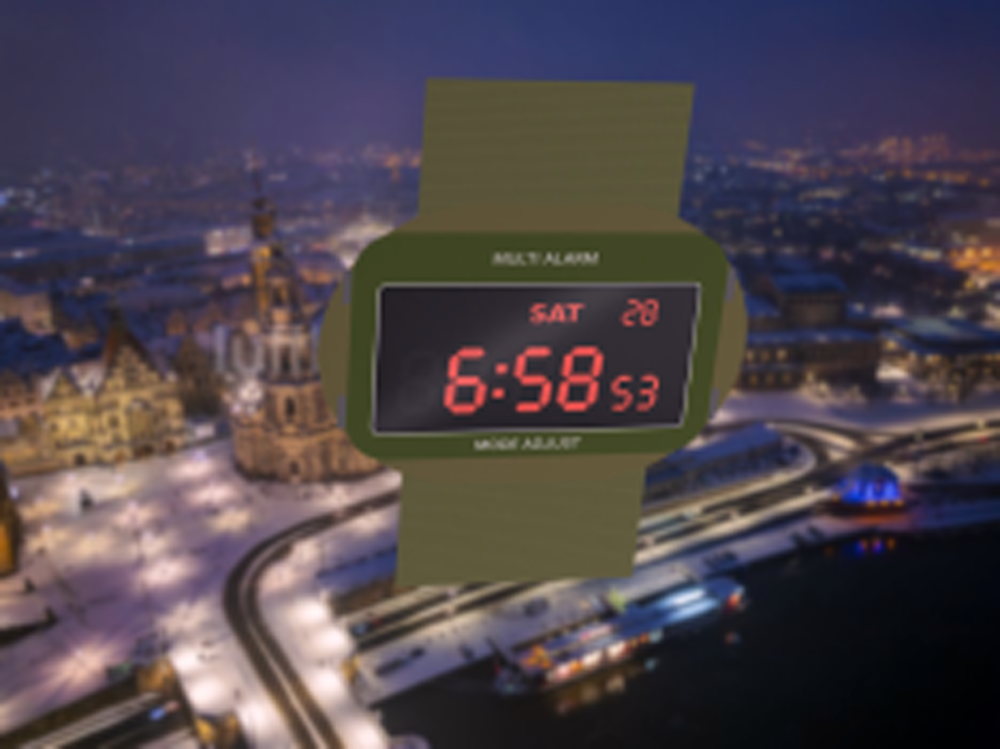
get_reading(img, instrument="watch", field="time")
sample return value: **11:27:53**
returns **6:58:53**
